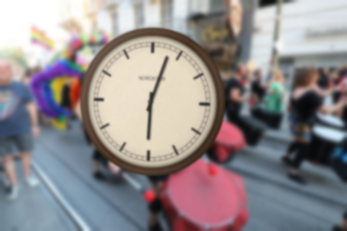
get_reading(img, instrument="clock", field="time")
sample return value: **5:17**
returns **6:03**
